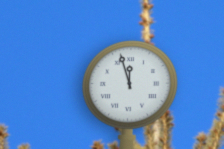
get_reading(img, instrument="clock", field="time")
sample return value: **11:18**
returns **11:57**
